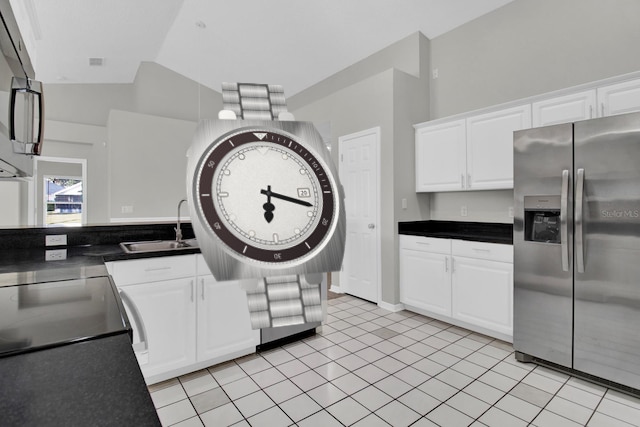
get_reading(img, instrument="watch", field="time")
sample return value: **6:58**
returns **6:18**
